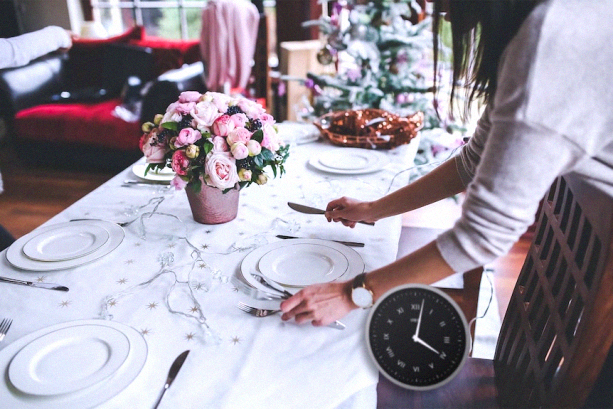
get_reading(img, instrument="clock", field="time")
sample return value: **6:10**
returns **4:02**
